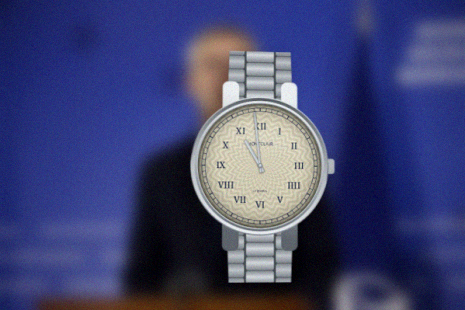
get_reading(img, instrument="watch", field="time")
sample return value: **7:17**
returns **10:59**
